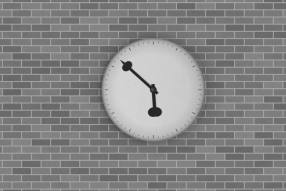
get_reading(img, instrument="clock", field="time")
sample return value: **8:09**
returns **5:52**
